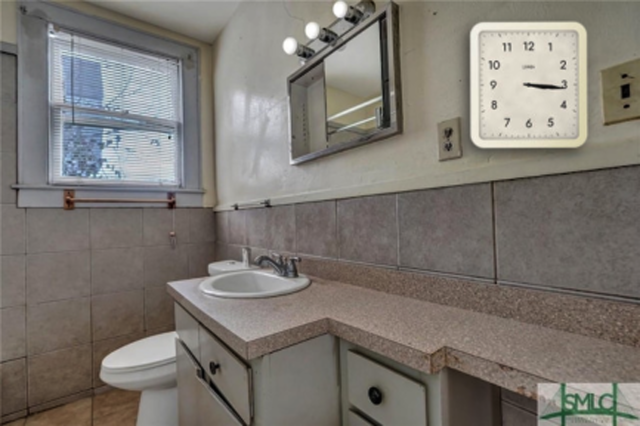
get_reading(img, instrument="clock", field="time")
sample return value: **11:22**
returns **3:16**
